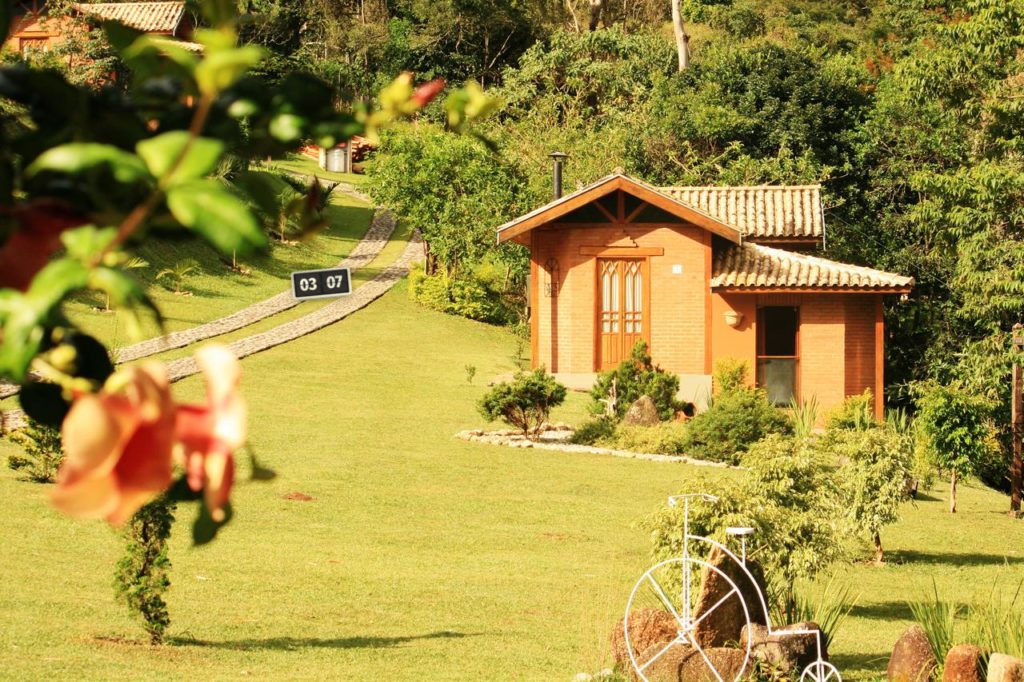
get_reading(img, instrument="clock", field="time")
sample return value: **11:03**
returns **3:07**
